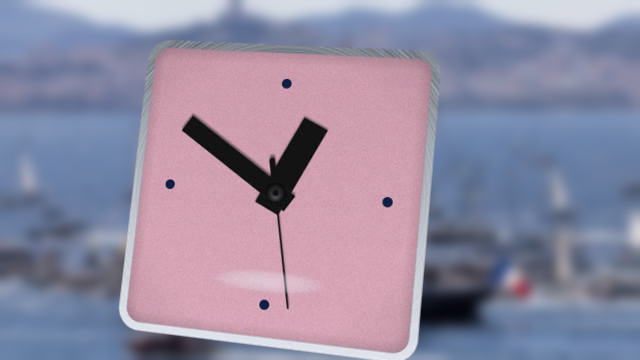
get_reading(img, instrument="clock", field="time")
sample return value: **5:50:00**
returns **12:50:28**
